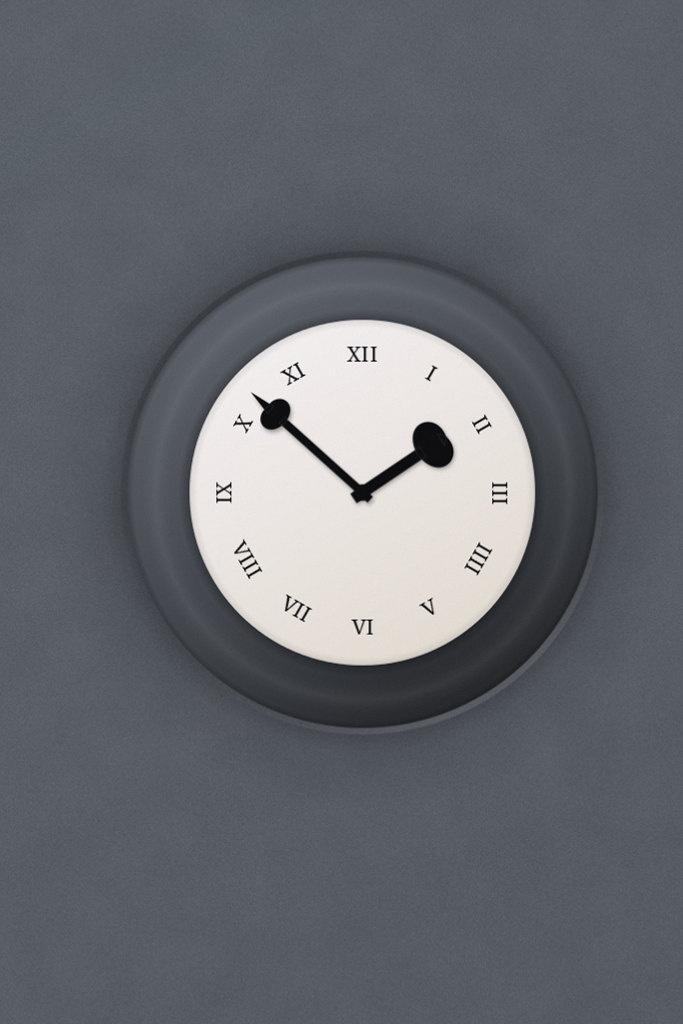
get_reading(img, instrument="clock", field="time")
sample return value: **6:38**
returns **1:52**
